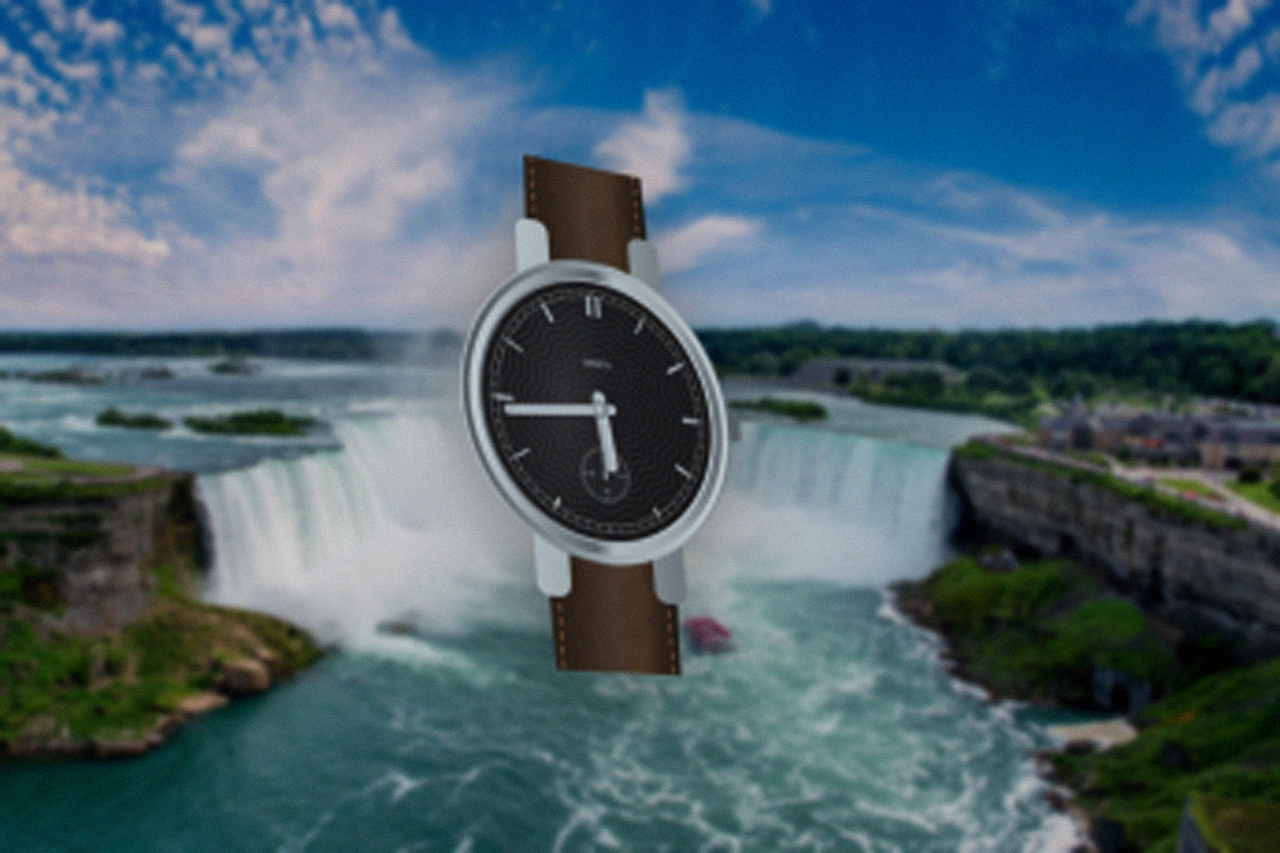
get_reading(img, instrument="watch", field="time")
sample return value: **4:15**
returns **5:44**
